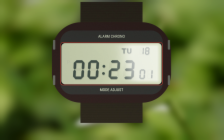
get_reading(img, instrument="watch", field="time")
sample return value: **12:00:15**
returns **0:23:01**
